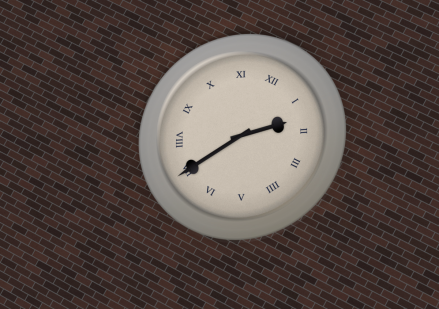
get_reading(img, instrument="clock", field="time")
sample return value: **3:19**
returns **1:35**
